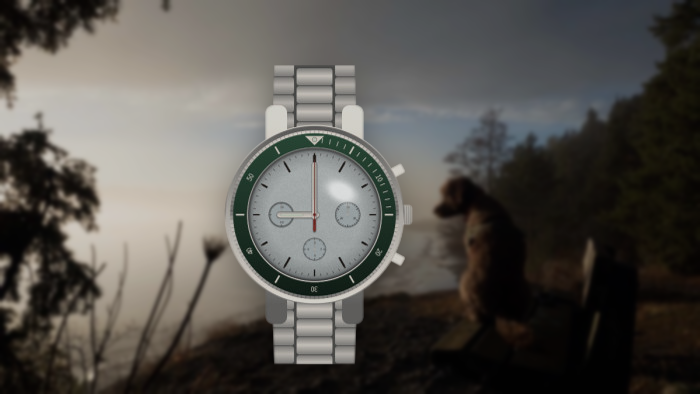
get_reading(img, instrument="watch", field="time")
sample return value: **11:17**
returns **9:00**
